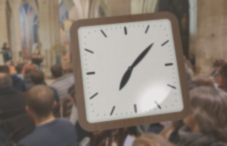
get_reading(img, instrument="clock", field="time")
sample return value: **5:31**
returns **7:08**
